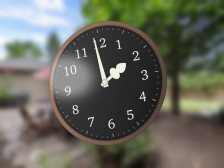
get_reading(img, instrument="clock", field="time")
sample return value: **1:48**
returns **1:59**
